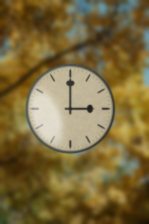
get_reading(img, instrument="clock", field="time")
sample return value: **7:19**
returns **3:00**
